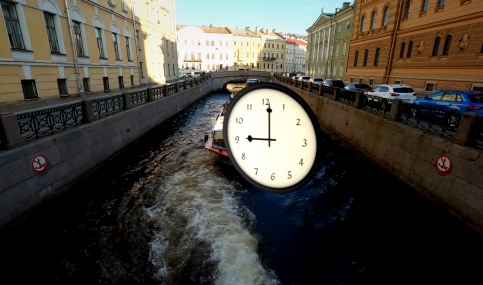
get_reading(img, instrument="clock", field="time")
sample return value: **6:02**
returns **9:01**
